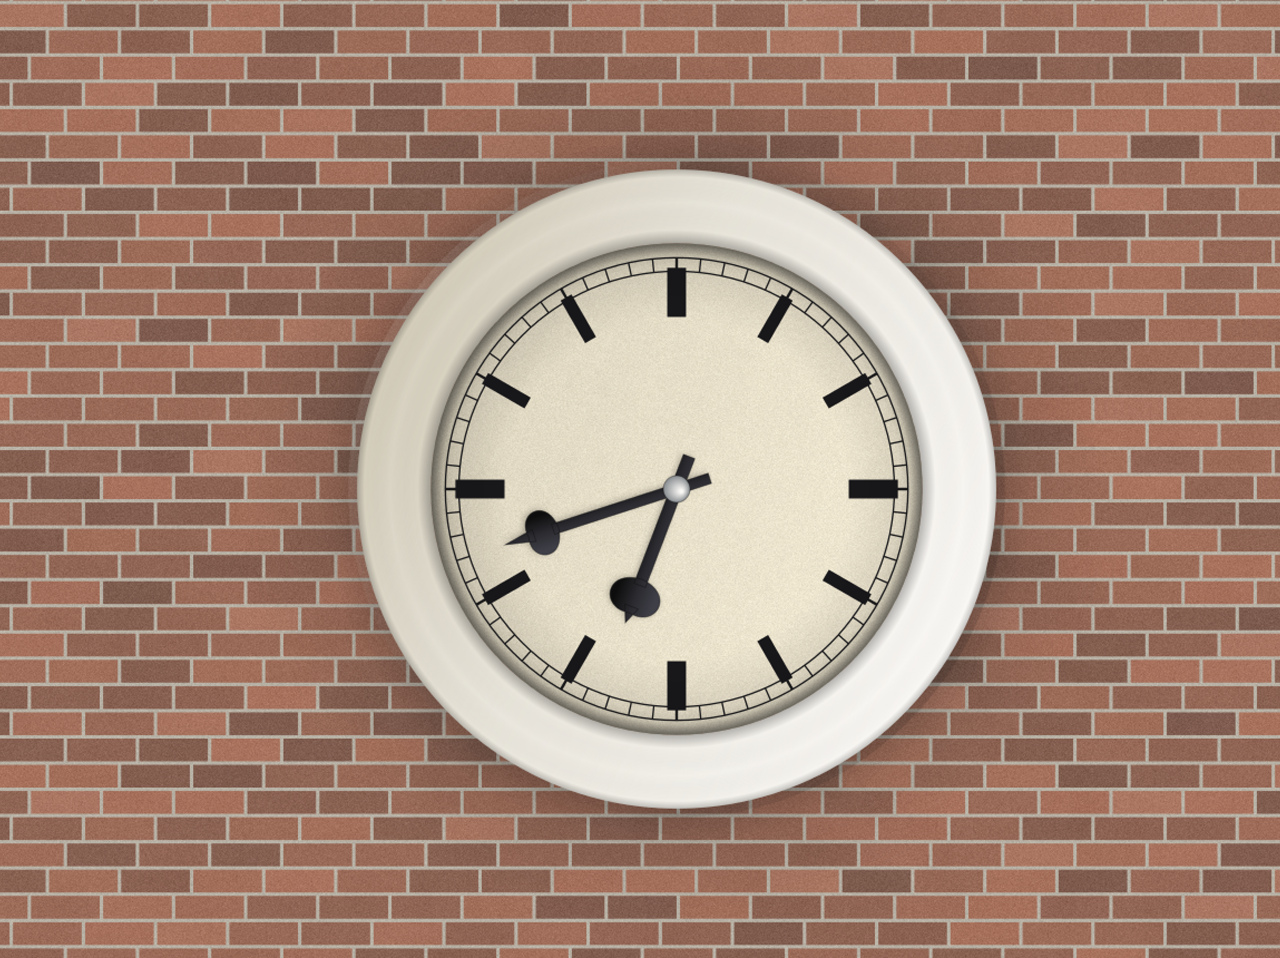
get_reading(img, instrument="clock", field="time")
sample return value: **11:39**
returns **6:42**
